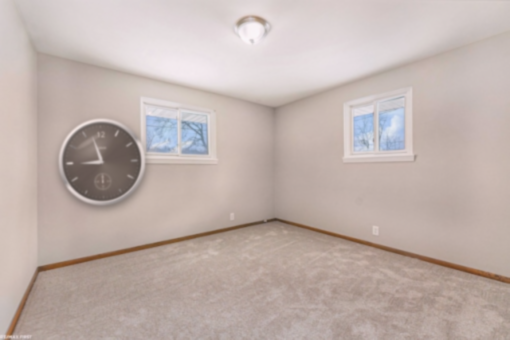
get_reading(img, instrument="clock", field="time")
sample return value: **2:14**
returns **8:57**
